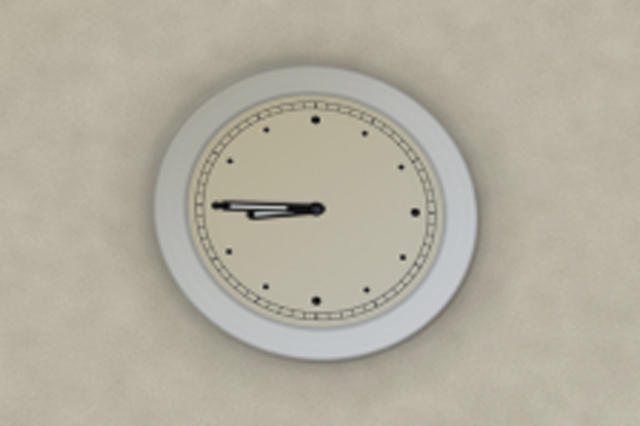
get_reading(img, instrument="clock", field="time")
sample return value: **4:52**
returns **8:45**
